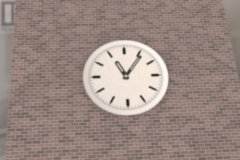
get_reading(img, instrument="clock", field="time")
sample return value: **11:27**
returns **11:06**
